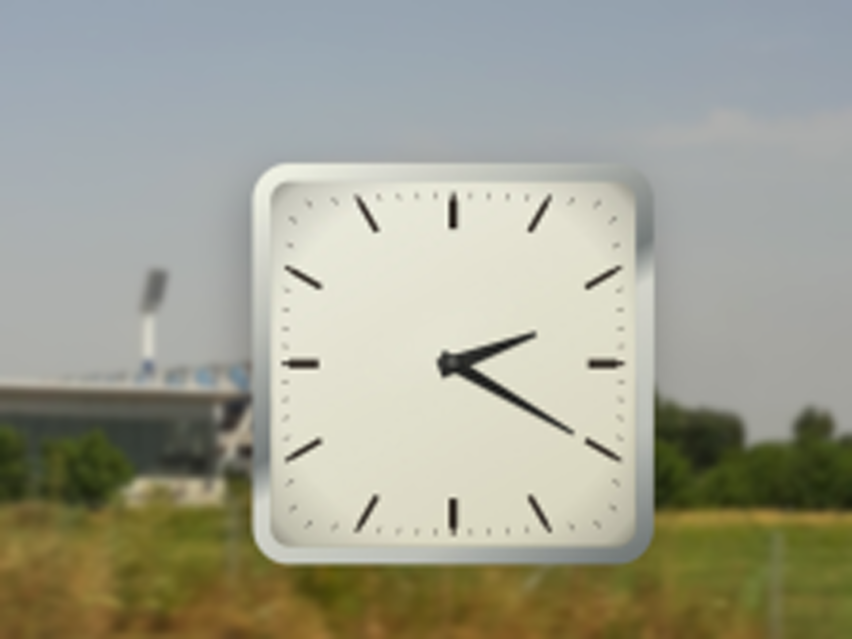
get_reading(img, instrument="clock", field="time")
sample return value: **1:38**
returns **2:20**
